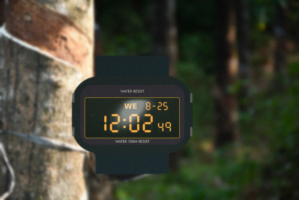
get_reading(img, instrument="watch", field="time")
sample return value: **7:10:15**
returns **12:02:49**
